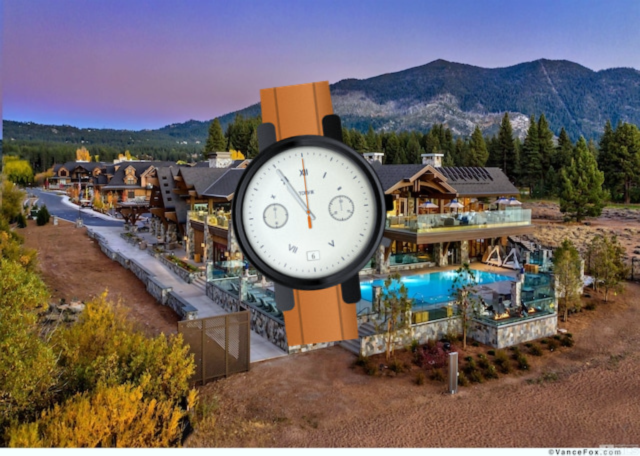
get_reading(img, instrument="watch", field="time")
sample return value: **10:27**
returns **10:55**
